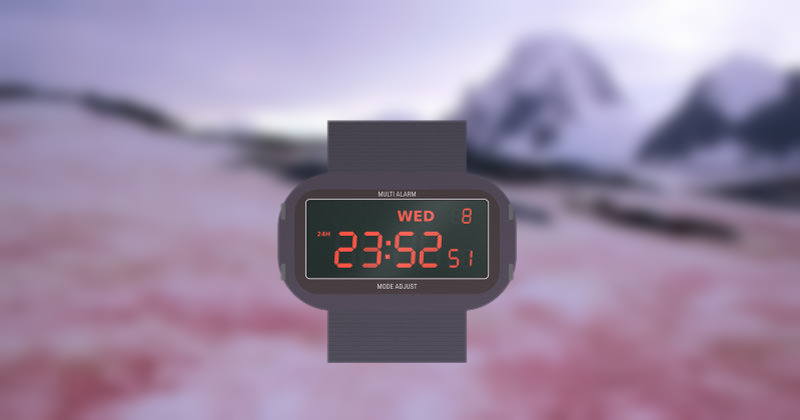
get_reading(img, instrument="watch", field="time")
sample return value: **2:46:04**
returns **23:52:51**
